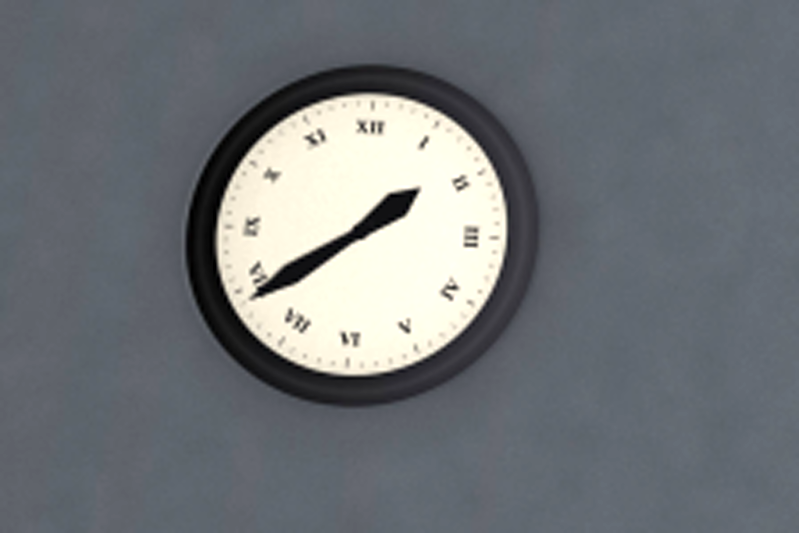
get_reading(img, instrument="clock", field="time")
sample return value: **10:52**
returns **1:39**
